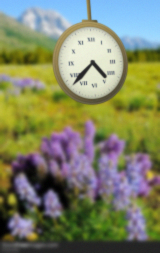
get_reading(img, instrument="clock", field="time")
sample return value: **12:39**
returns **4:38**
